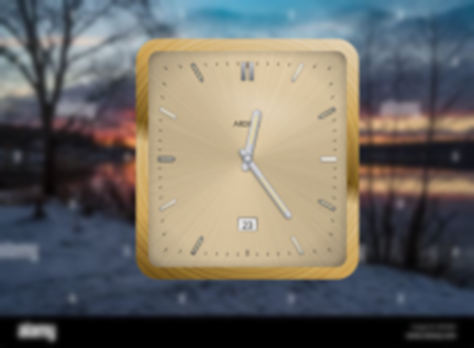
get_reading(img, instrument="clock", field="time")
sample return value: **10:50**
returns **12:24**
